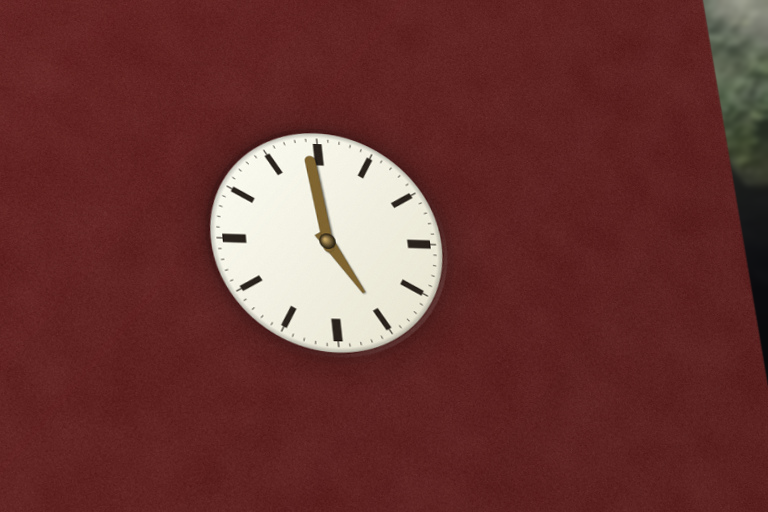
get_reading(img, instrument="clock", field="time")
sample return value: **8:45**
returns **4:59**
